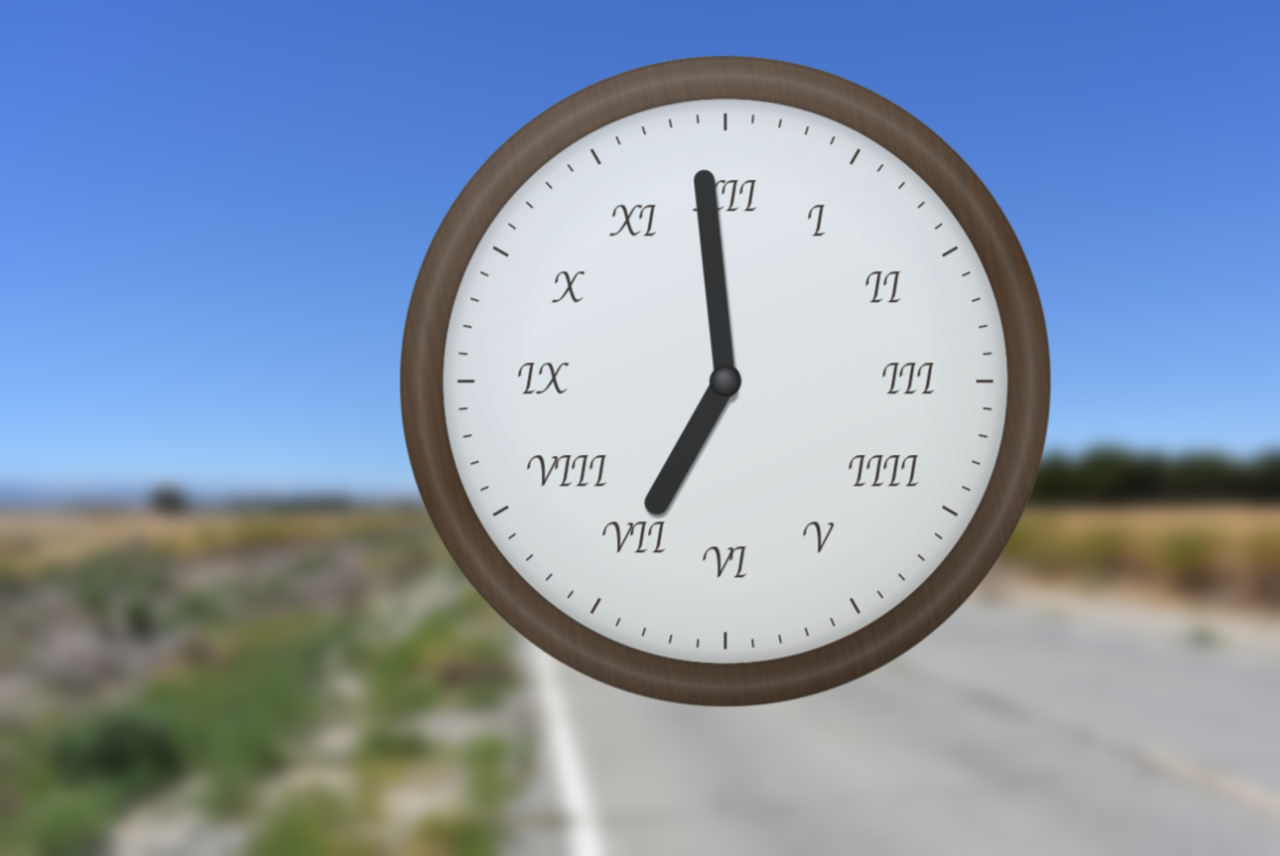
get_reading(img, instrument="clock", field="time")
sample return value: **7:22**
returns **6:59**
